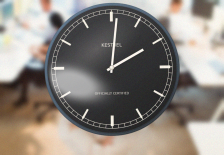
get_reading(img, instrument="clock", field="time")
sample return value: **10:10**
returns **2:01**
